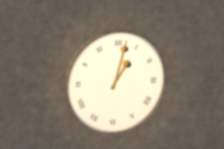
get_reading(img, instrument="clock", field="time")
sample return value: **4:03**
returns **1:02**
